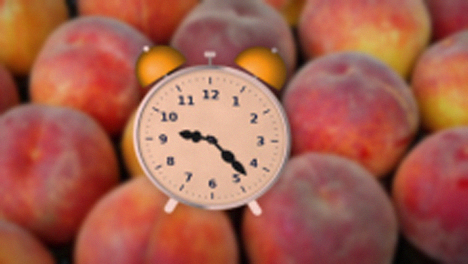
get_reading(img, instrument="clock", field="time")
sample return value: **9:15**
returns **9:23**
